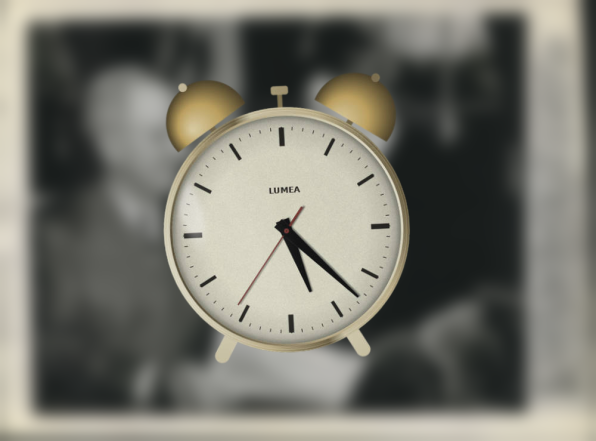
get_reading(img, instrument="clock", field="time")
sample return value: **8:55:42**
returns **5:22:36**
